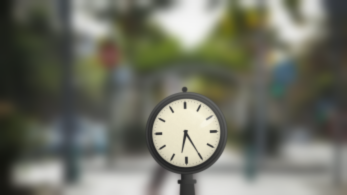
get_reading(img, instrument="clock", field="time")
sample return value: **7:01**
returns **6:25**
